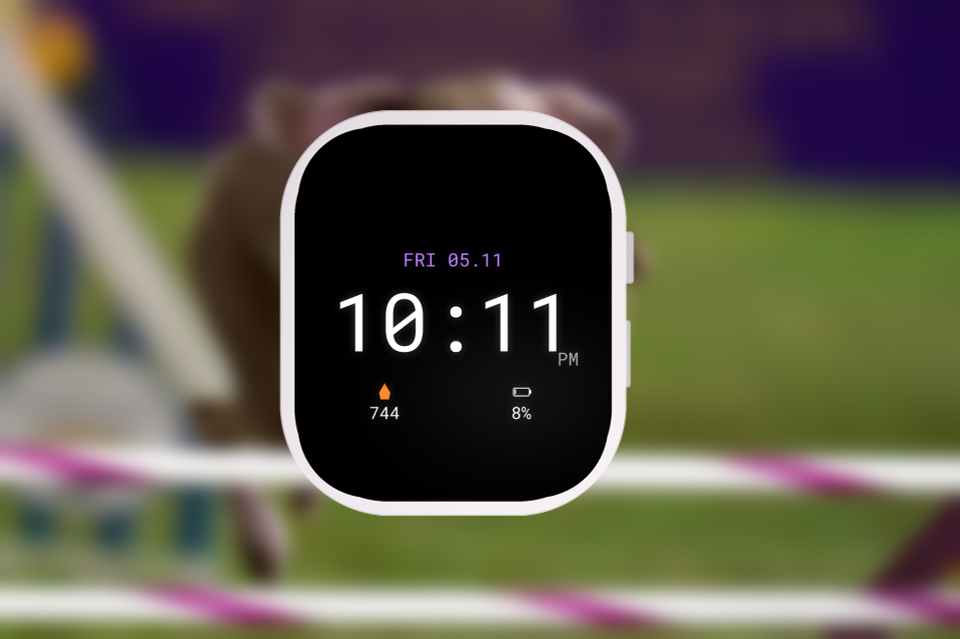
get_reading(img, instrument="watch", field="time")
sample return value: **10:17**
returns **10:11**
